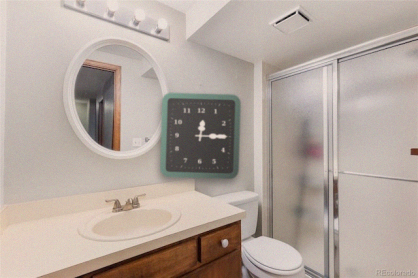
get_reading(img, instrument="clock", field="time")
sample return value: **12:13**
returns **12:15**
